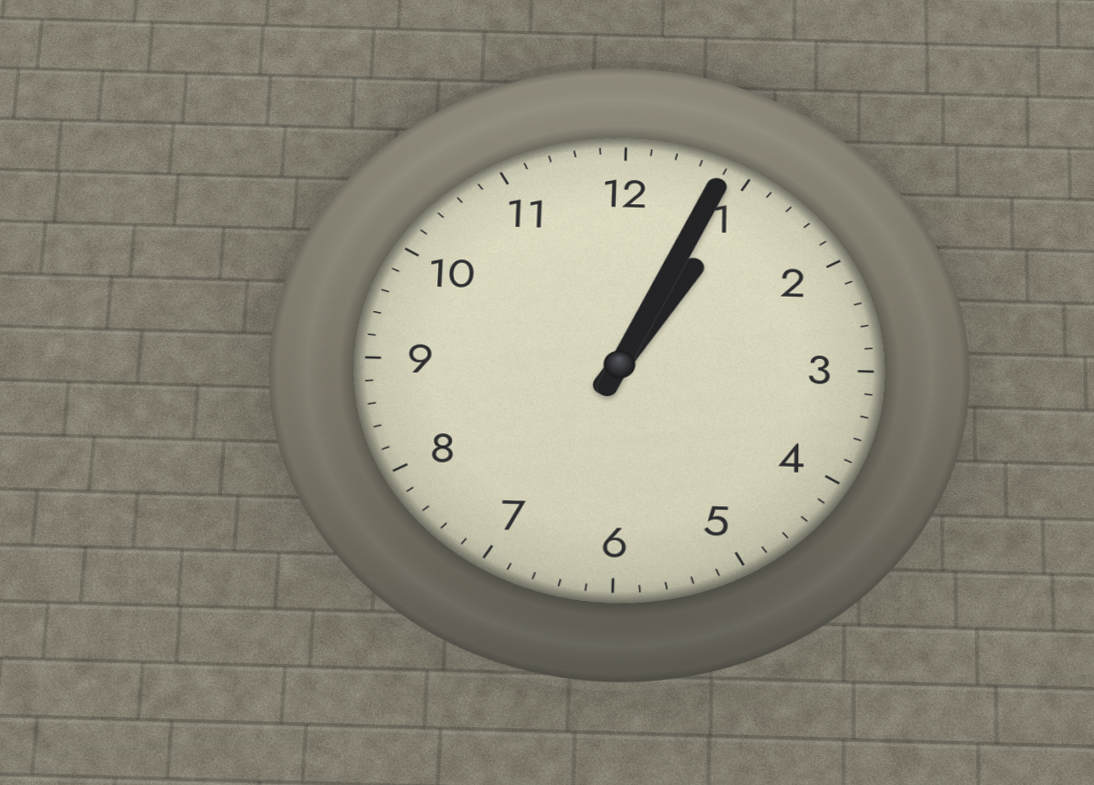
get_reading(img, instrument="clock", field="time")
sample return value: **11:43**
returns **1:04**
